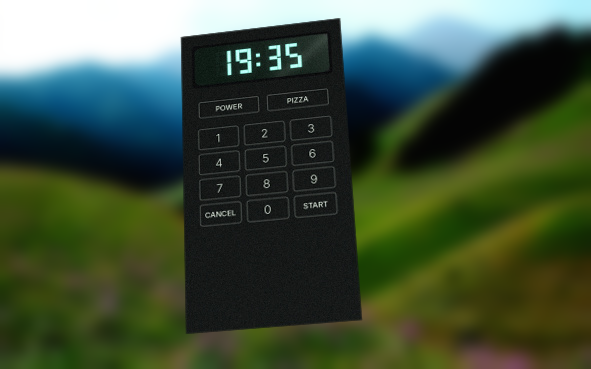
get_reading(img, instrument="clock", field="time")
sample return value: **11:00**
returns **19:35**
